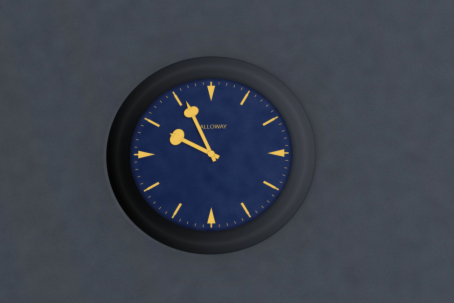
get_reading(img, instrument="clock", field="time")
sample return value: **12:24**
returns **9:56**
